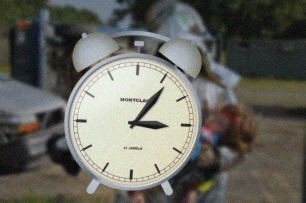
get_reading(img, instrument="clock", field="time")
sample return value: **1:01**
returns **3:06**
